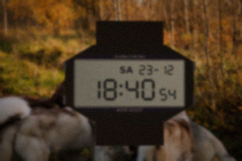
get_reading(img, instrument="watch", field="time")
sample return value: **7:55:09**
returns **18:40:54**
